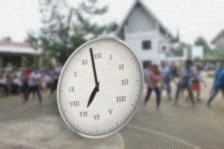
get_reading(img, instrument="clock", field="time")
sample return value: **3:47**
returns **6:58**
